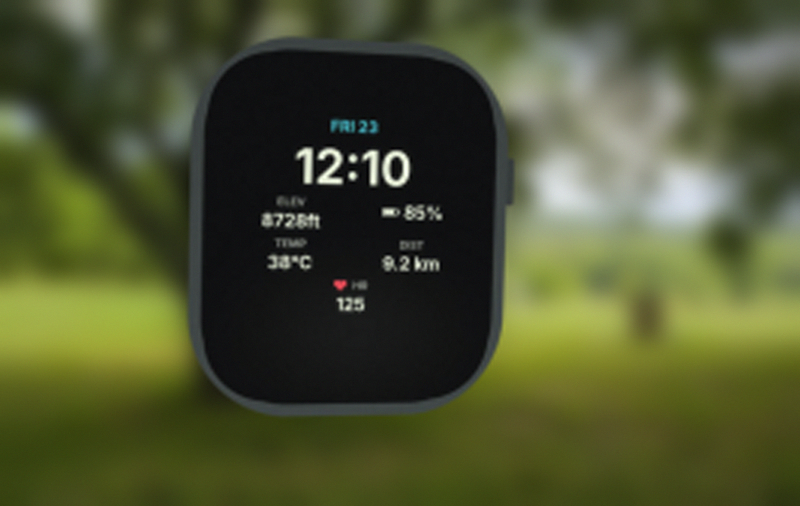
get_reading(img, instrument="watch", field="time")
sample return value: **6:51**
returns **12:10**
